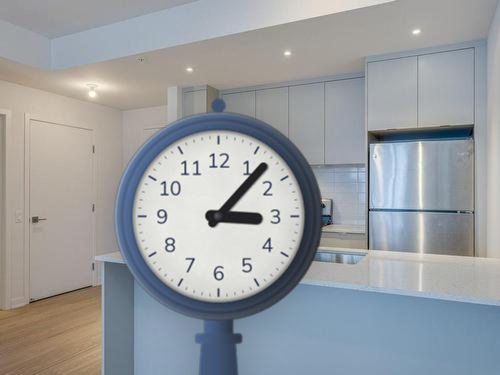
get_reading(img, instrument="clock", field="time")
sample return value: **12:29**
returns **3:07**
